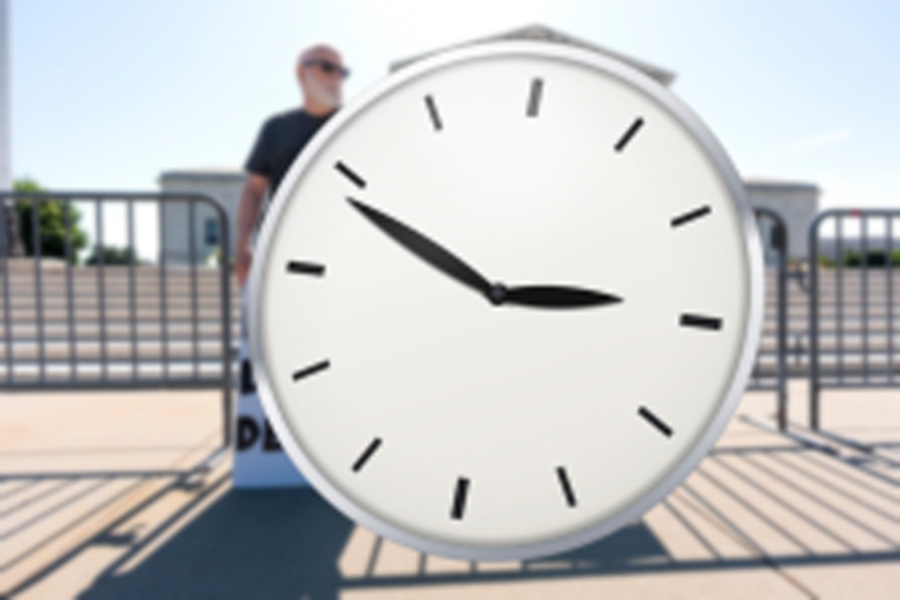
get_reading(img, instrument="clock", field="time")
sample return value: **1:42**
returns **2:49**
